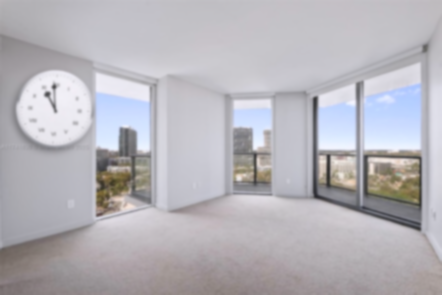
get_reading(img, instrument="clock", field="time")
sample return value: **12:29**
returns **10:59**
